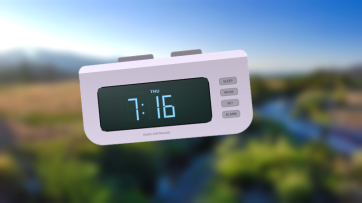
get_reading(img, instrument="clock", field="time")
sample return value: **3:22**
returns **7:16**
